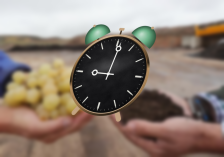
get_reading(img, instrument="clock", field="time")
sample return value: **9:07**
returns **9:01**
